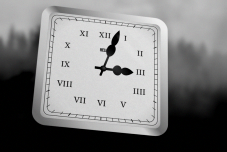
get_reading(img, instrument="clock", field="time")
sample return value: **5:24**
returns **3:03**
